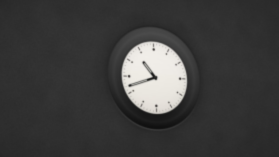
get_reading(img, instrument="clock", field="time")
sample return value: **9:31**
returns **10:42**
